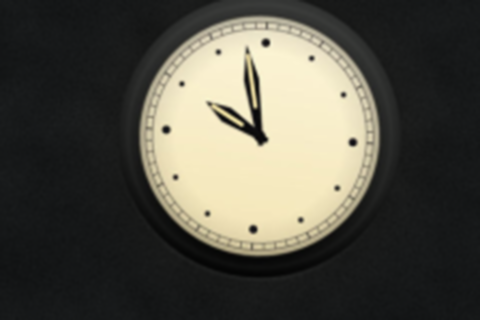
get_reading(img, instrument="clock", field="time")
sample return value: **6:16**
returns **9:58**
